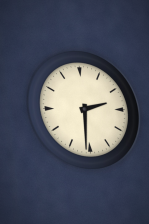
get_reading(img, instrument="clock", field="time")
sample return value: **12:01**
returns **2:31**
